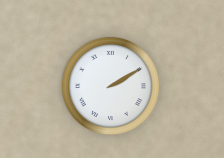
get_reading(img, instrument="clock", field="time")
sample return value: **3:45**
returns **2:10**
